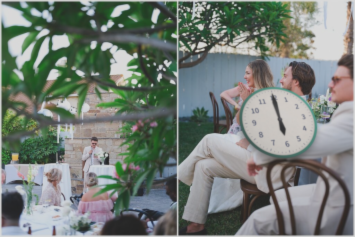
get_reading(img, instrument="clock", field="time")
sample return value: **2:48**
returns **6:00**
